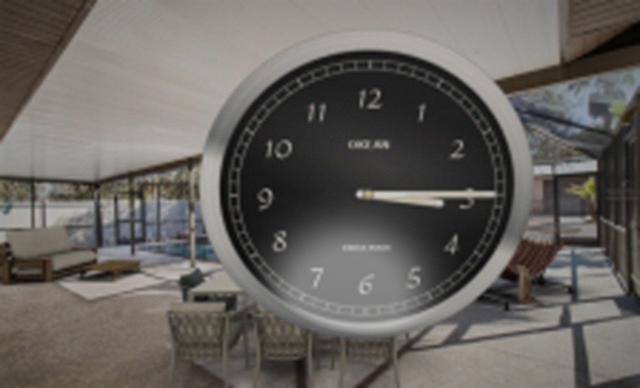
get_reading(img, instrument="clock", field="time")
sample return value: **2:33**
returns **3:15**
